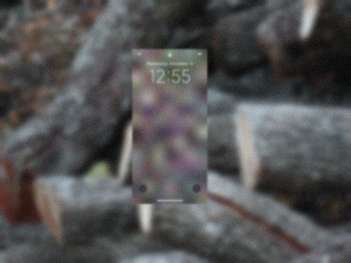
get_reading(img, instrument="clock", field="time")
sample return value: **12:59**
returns **12:55**
